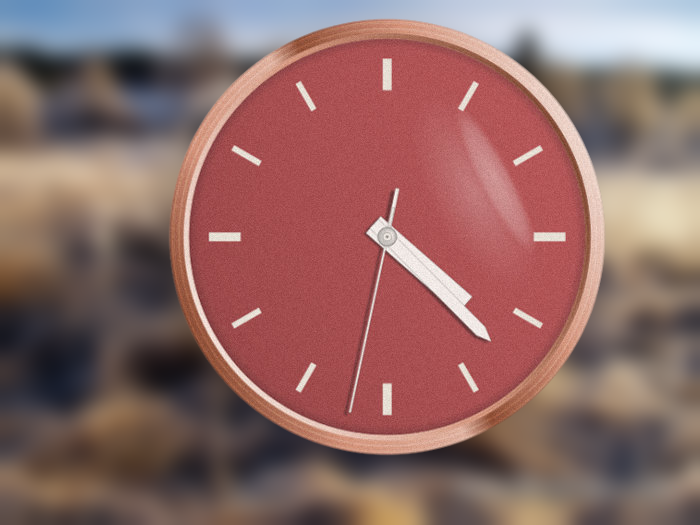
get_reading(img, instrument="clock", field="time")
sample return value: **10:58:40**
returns **4:22:32**
